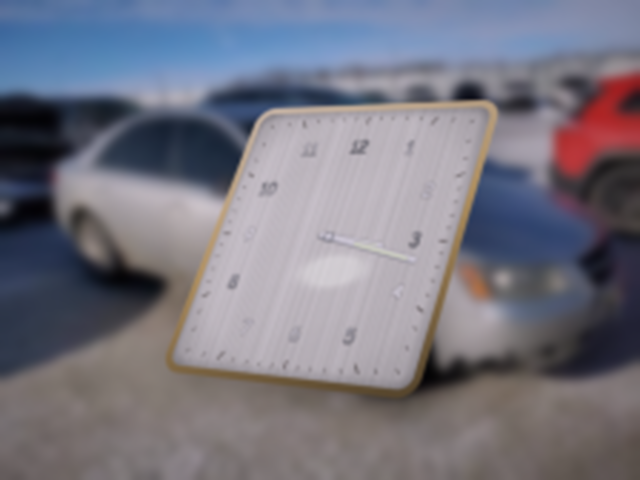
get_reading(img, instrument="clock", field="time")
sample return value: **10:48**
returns **3:17**
